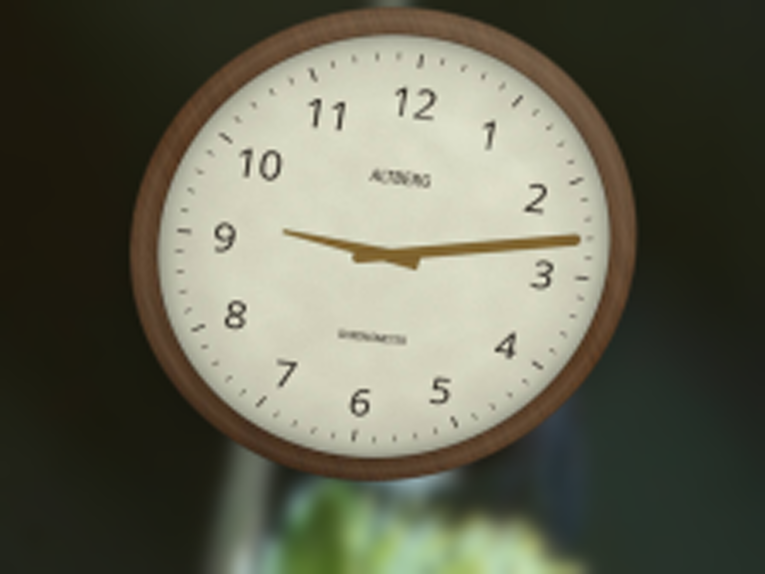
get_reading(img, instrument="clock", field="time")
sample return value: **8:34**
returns **9:13**
